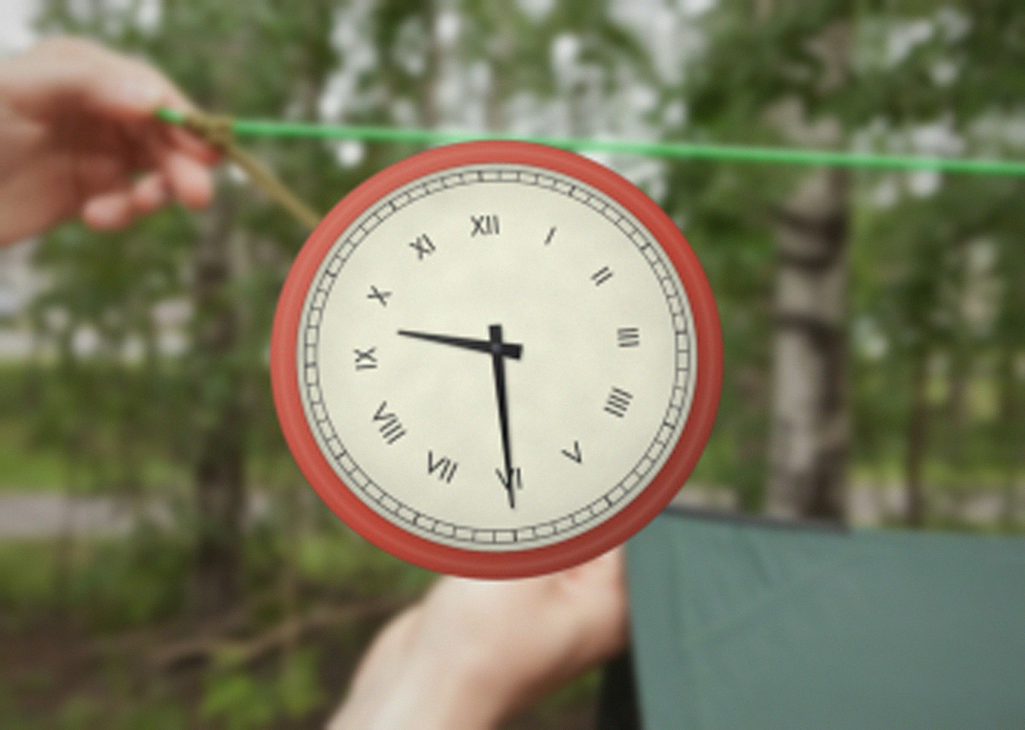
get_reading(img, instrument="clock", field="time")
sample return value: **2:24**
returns **9:30**
